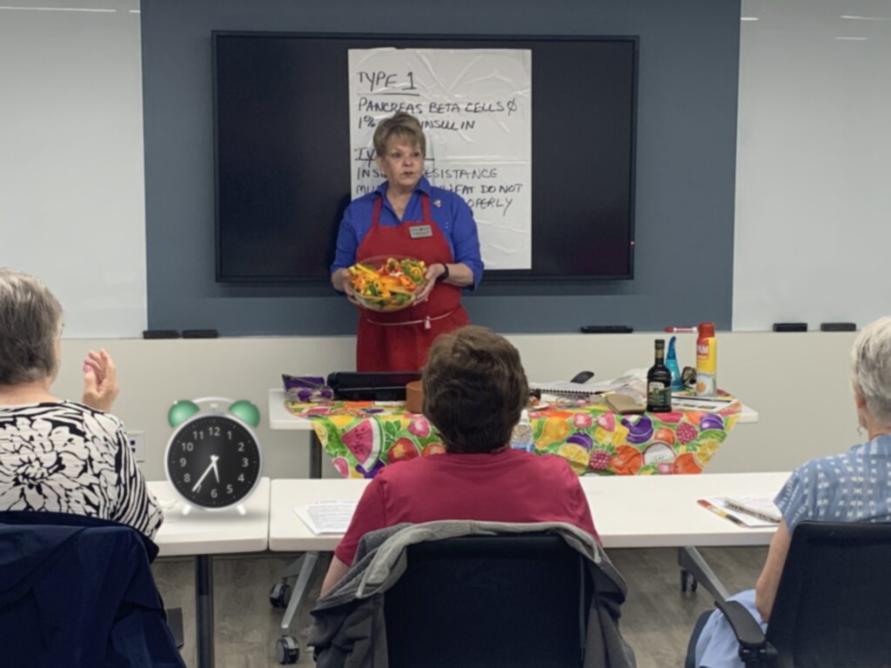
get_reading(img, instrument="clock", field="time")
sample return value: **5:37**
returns **5:36**
